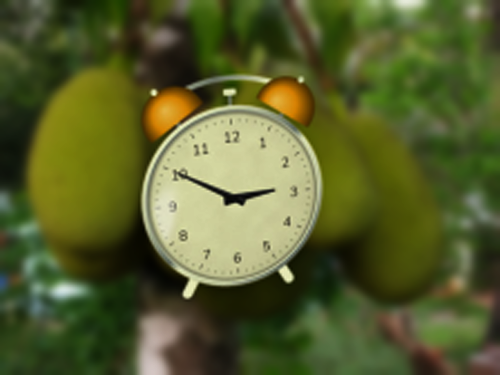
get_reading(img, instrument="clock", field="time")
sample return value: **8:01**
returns **2:50**
